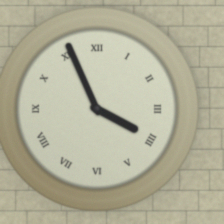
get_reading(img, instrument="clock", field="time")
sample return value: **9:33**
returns **3:56**
